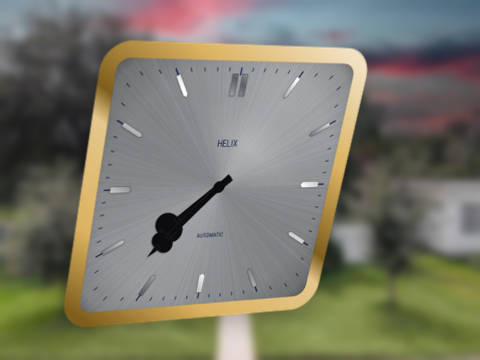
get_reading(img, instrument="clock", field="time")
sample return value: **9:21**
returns **7:37**
